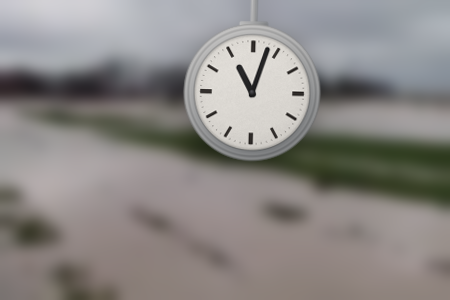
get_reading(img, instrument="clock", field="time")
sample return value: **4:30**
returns **11:03**
